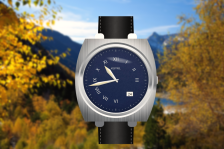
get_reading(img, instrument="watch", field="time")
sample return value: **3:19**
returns **10:43**
